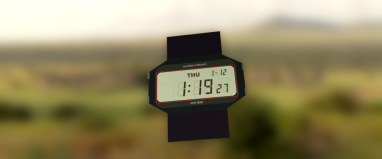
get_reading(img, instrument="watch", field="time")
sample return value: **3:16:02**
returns **1:19:27**
